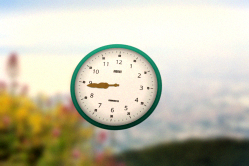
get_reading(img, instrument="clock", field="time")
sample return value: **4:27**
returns **8:44**
